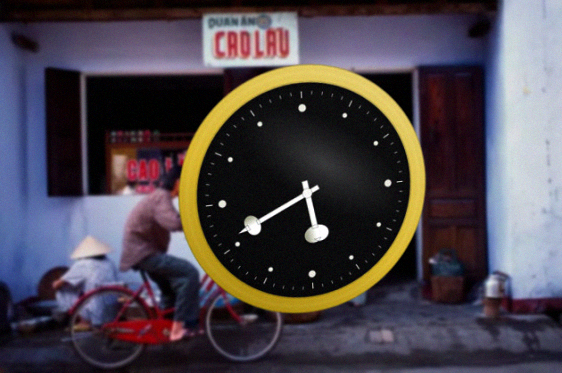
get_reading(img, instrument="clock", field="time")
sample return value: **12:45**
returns **5:41**
